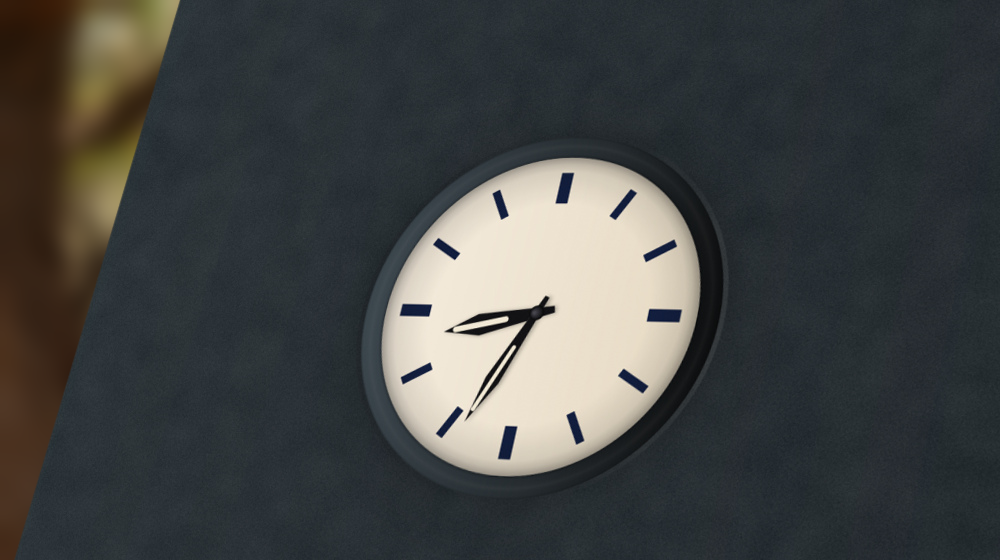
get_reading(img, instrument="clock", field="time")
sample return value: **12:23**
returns **8:34**
